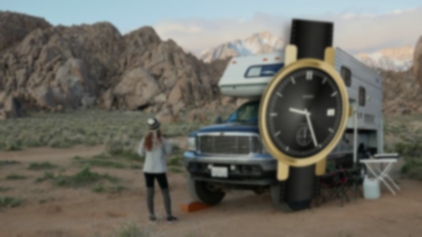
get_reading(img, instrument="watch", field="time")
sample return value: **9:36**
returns **9:26**
